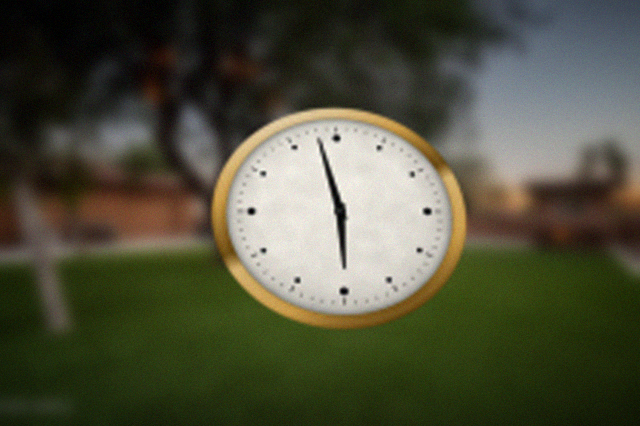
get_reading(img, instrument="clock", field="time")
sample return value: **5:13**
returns **5:58**
